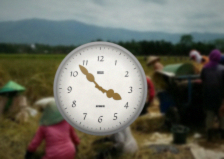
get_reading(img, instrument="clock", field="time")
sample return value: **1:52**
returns **3:53**
